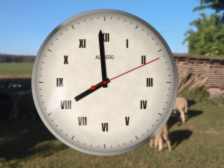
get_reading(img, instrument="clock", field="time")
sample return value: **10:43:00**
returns **7:59:11**
